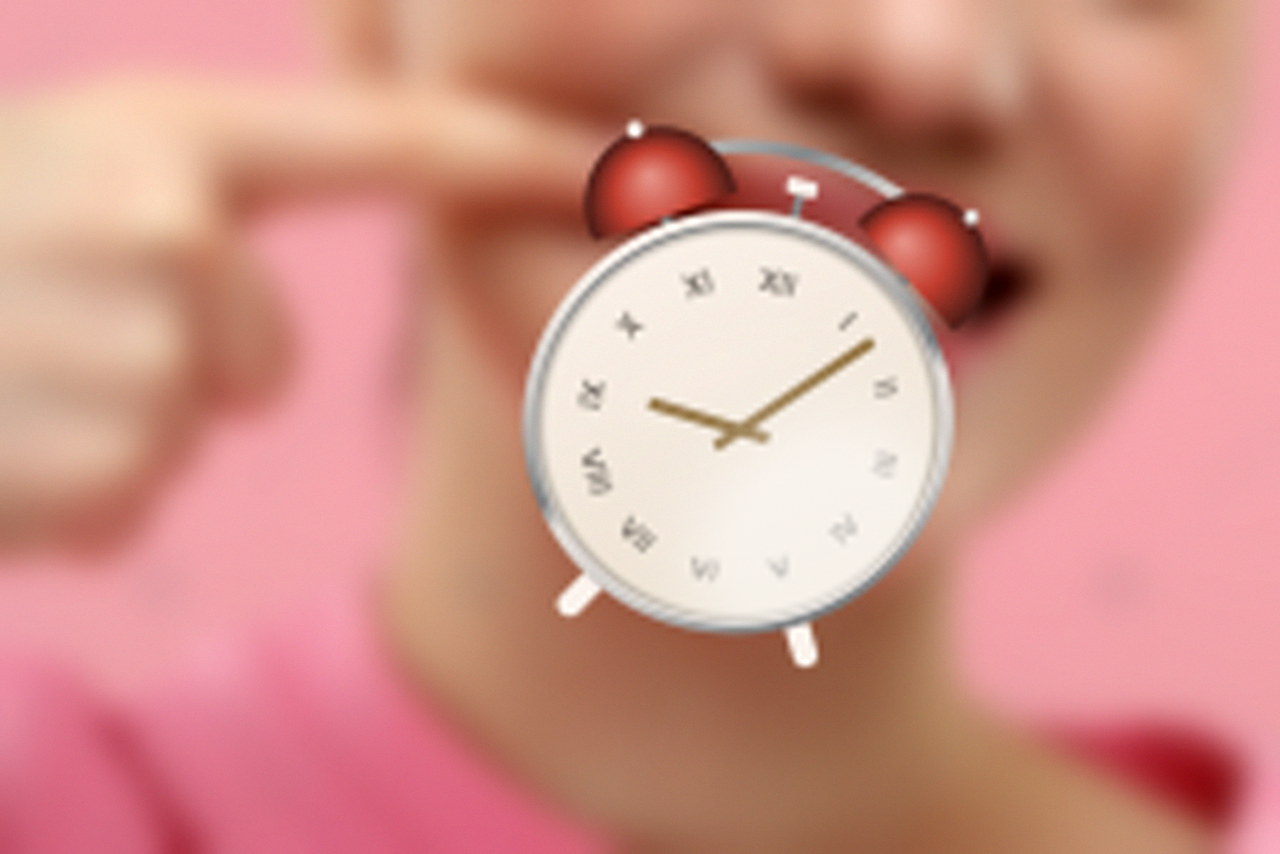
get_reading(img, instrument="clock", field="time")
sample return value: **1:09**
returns **9:07**
